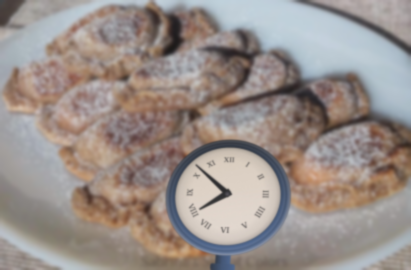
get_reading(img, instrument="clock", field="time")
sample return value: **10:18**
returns **7:52**
